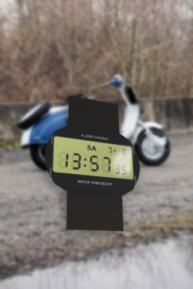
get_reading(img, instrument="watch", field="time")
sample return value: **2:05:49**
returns **13:57:35**
